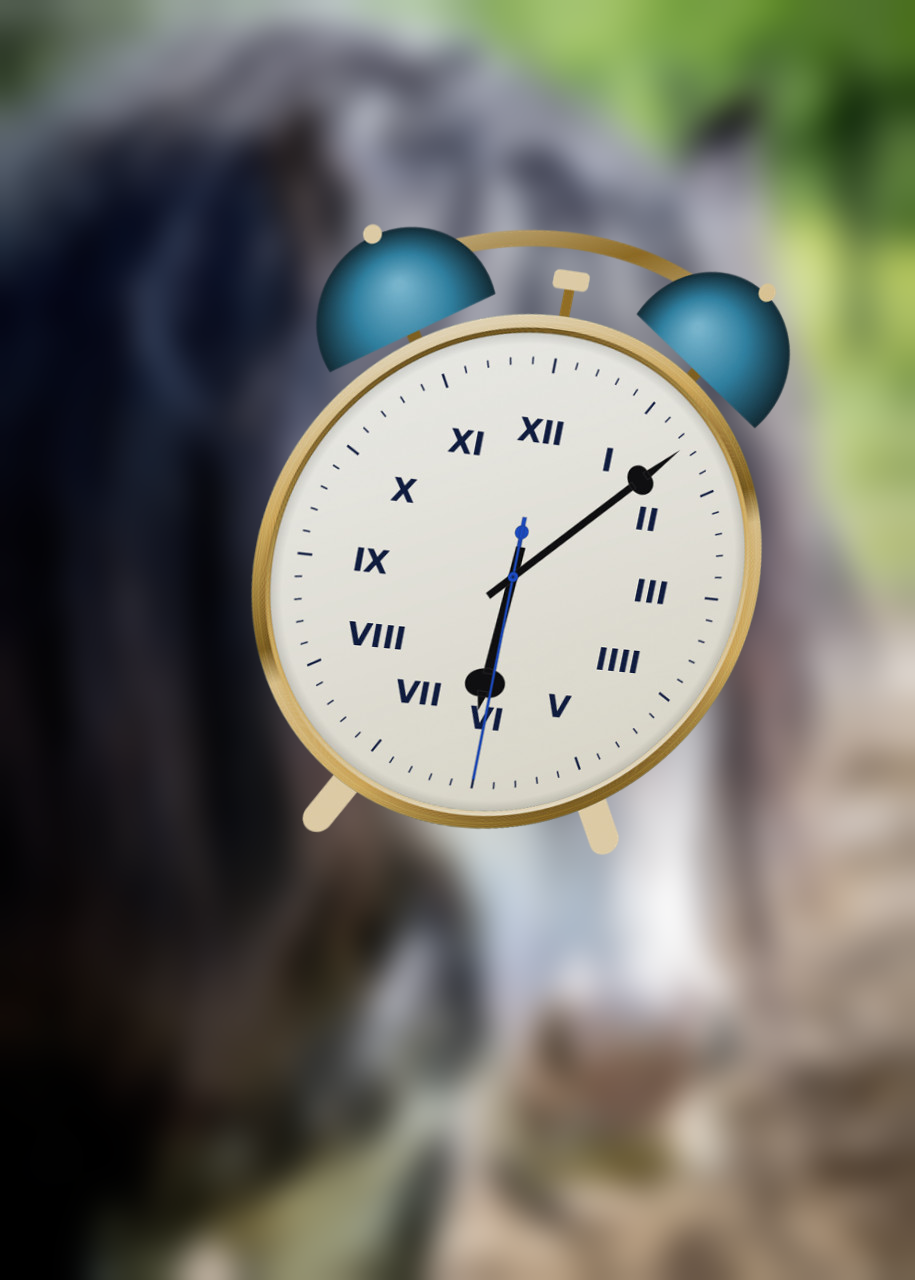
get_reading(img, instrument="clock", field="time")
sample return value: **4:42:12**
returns **6:07:30**
